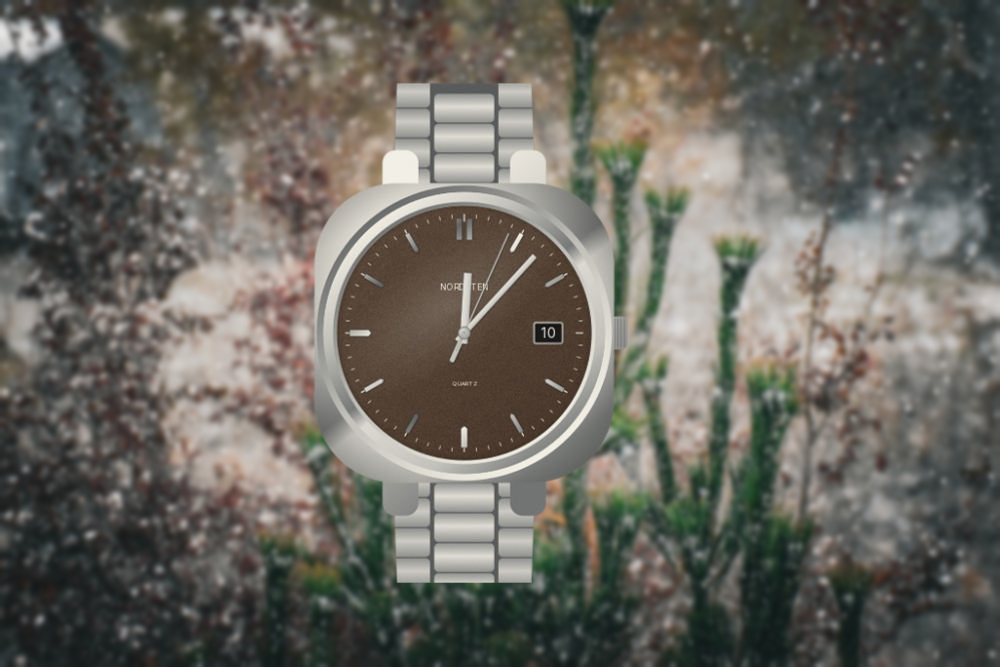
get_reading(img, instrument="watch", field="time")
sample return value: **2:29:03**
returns **12:07:04**
